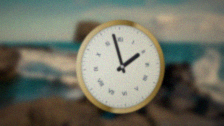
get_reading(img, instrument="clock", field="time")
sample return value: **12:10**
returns **1:58**
